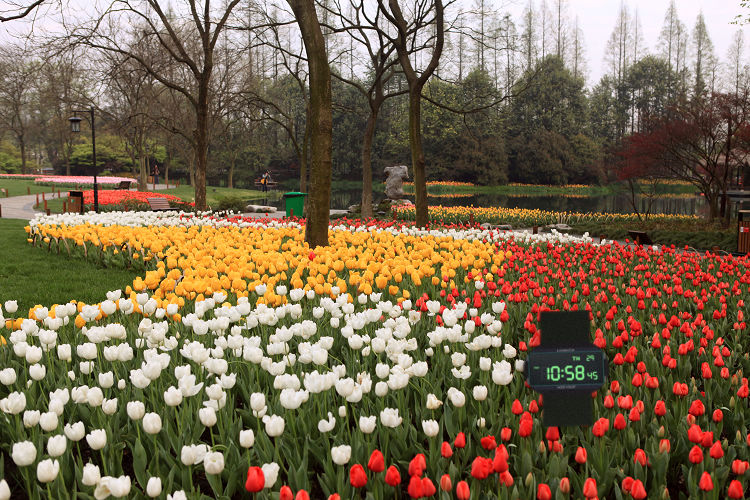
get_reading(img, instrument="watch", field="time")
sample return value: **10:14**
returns **10:58**
